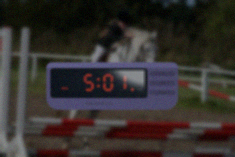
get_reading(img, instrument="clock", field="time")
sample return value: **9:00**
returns **5:01**
